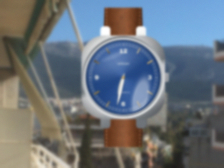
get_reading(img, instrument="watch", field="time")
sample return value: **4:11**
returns **6:32**
